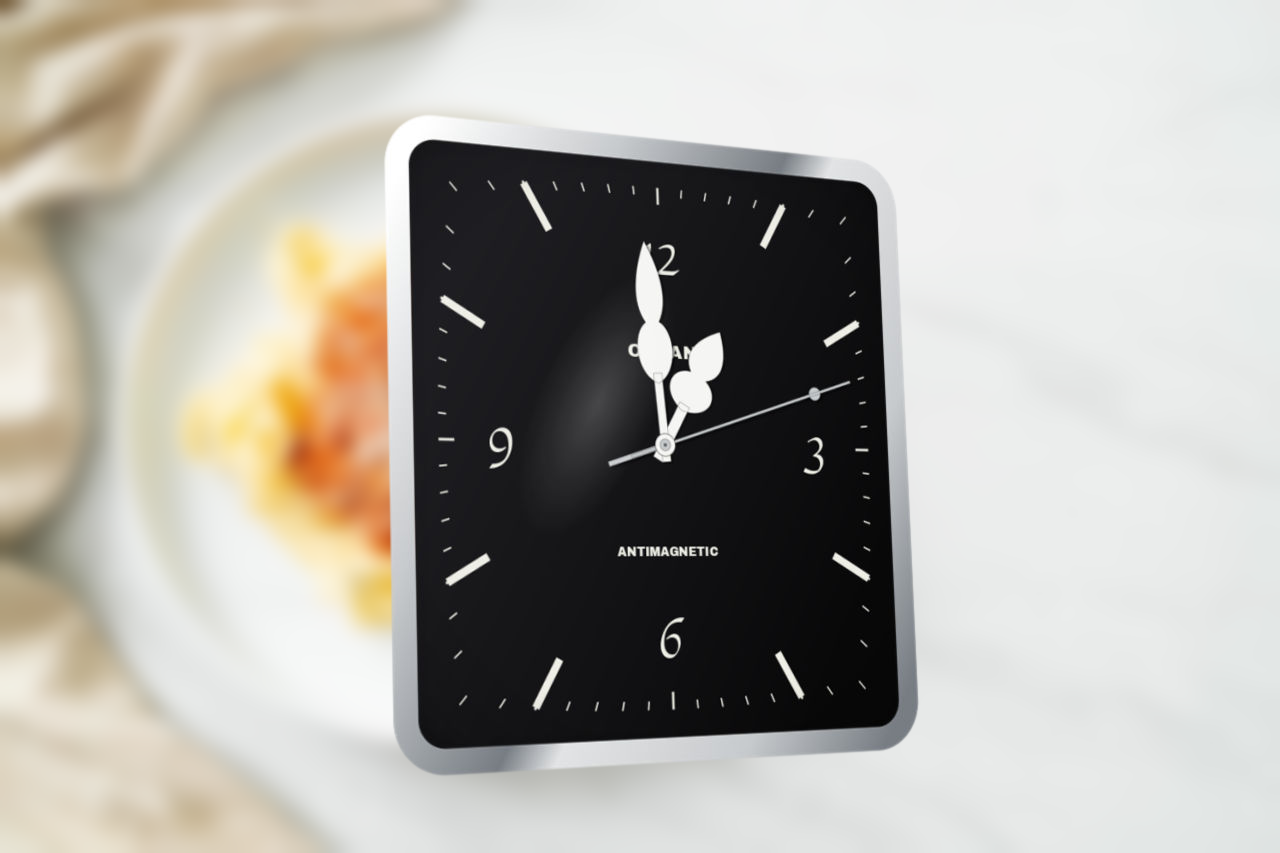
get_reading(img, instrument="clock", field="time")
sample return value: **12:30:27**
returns **12:59:12**
